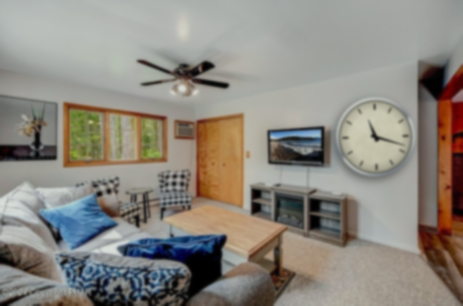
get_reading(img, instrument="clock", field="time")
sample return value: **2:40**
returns **11:18**
